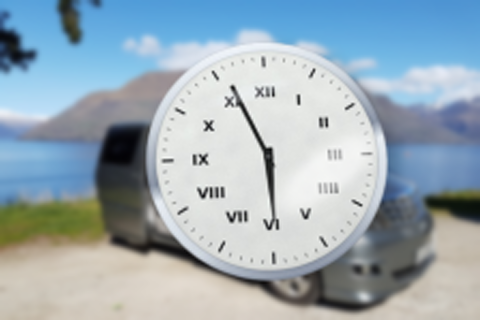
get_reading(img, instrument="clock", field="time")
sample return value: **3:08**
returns **5:56**
